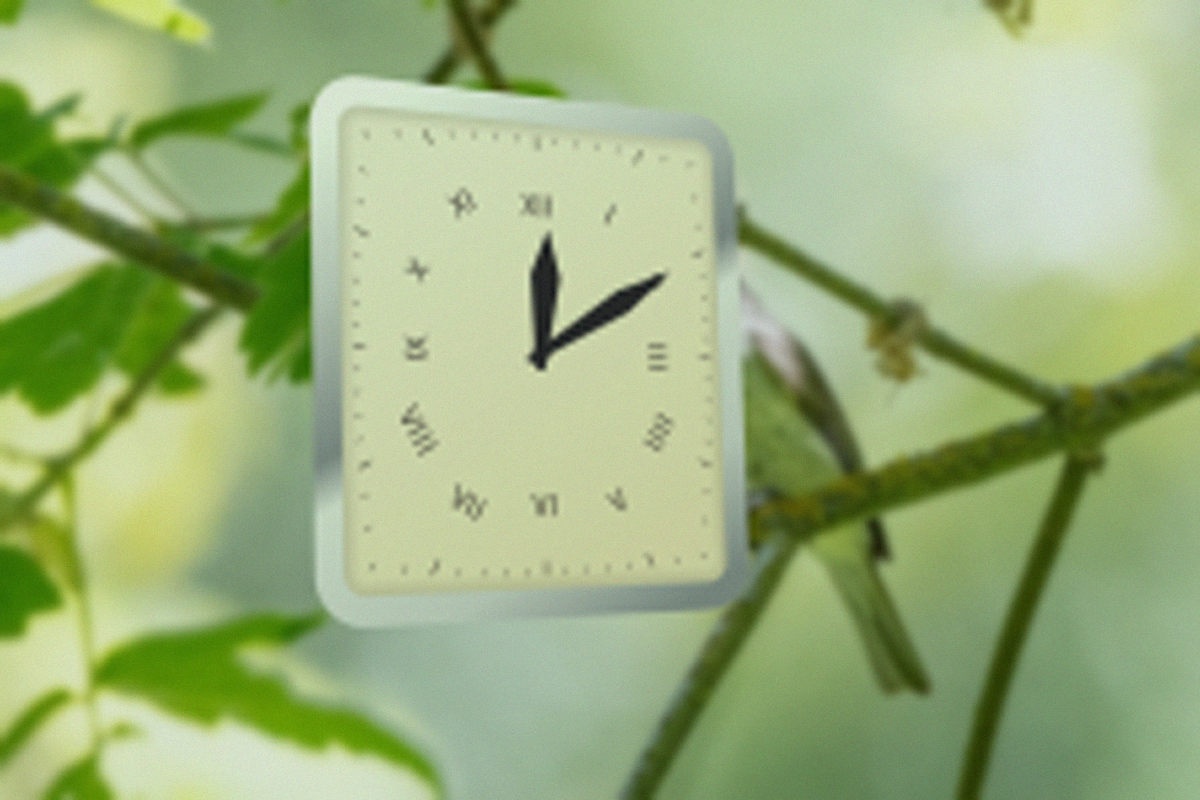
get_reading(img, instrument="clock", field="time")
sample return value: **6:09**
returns **12:10**
